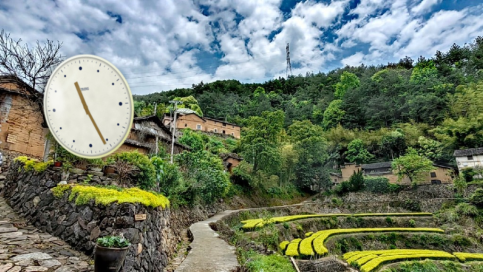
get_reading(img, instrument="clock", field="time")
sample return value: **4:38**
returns **11:26**
